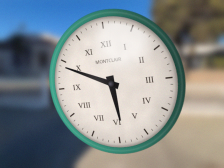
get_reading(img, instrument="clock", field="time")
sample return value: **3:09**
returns **5:49**
